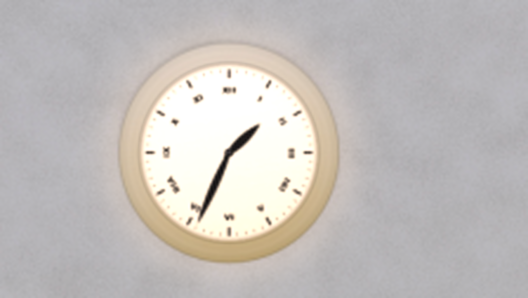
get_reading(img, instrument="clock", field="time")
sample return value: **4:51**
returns **1:34**
